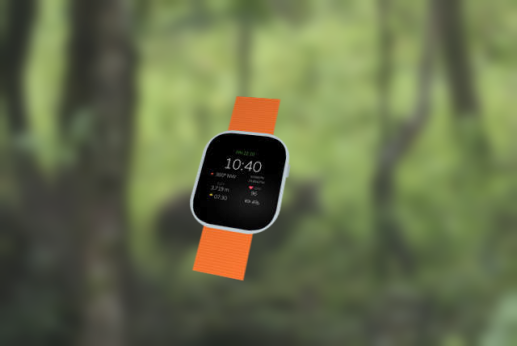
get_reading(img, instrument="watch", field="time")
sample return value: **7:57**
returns **10:40**
